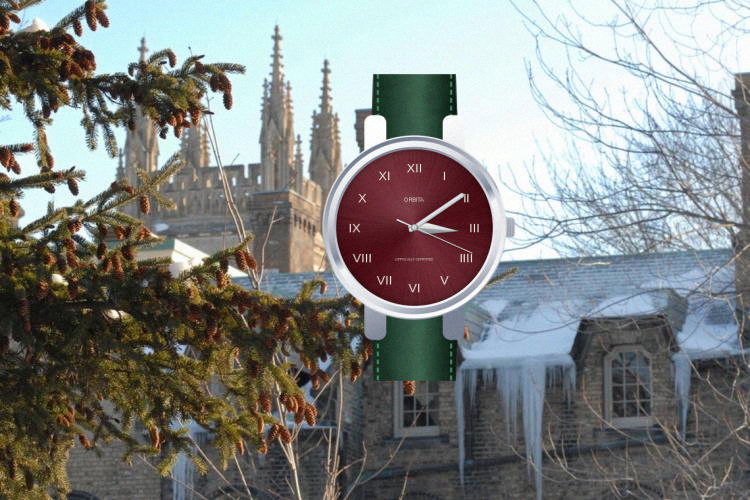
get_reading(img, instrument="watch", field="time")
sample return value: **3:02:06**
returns **3:09:19**
